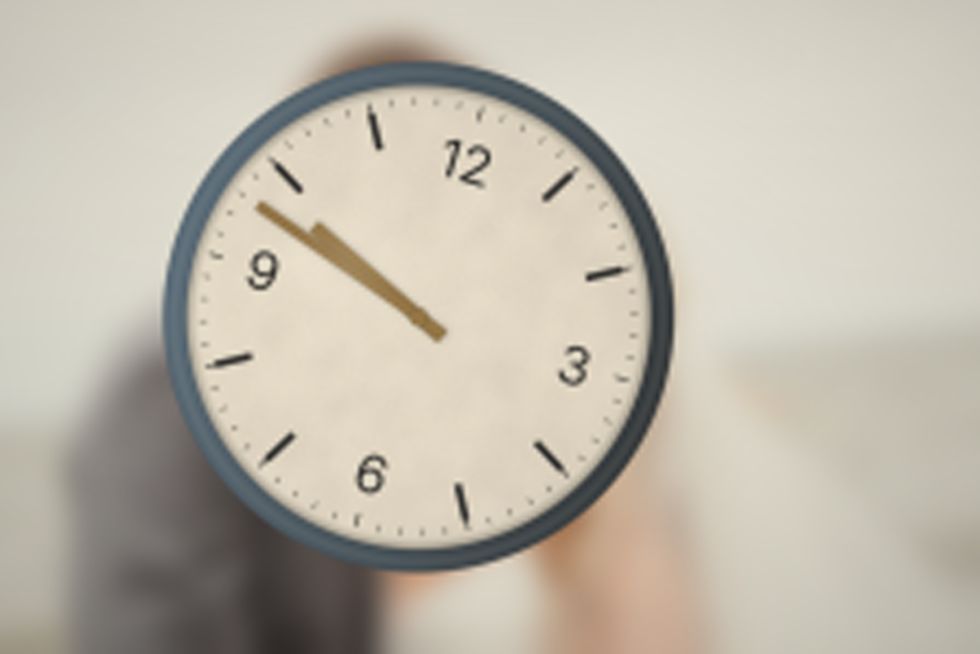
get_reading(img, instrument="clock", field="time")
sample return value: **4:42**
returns **9:48**
